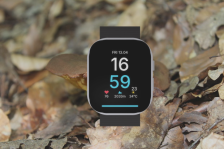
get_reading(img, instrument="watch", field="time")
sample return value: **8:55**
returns **16:59**
